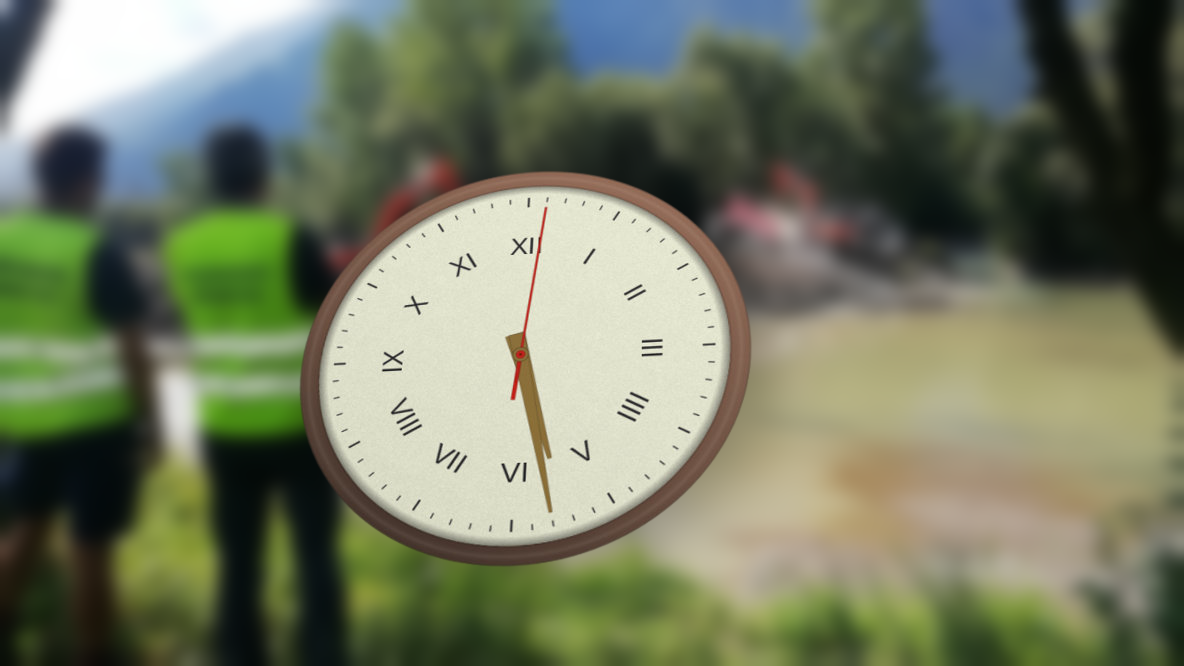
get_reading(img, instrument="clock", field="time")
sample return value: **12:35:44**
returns **5:28:01**
